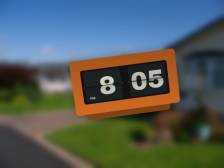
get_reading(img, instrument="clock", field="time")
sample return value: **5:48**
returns **8:05**
